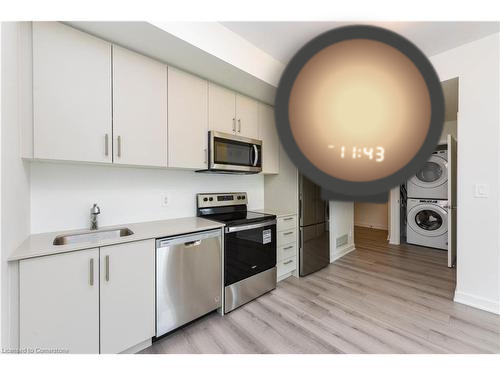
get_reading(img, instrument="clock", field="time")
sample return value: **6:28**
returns **11:43**
